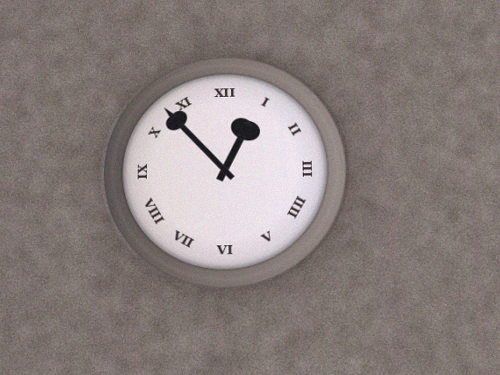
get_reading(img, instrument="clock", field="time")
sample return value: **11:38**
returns **12:53**
